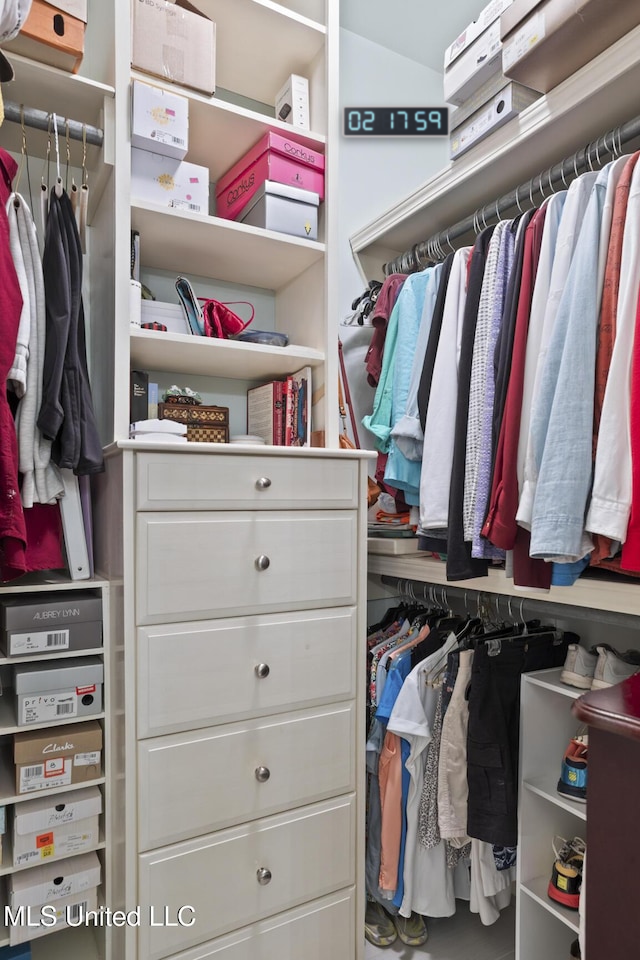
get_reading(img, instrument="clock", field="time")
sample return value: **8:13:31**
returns **2:17:59**
